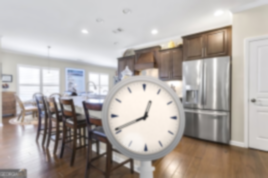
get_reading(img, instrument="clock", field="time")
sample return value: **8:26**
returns **12:41**
